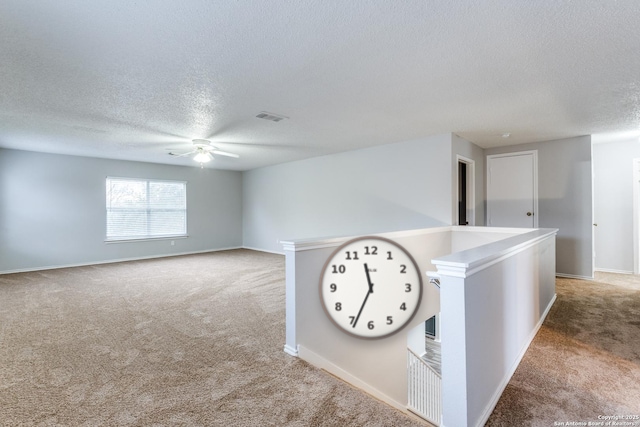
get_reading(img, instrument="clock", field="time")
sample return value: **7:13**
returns **11:34**
